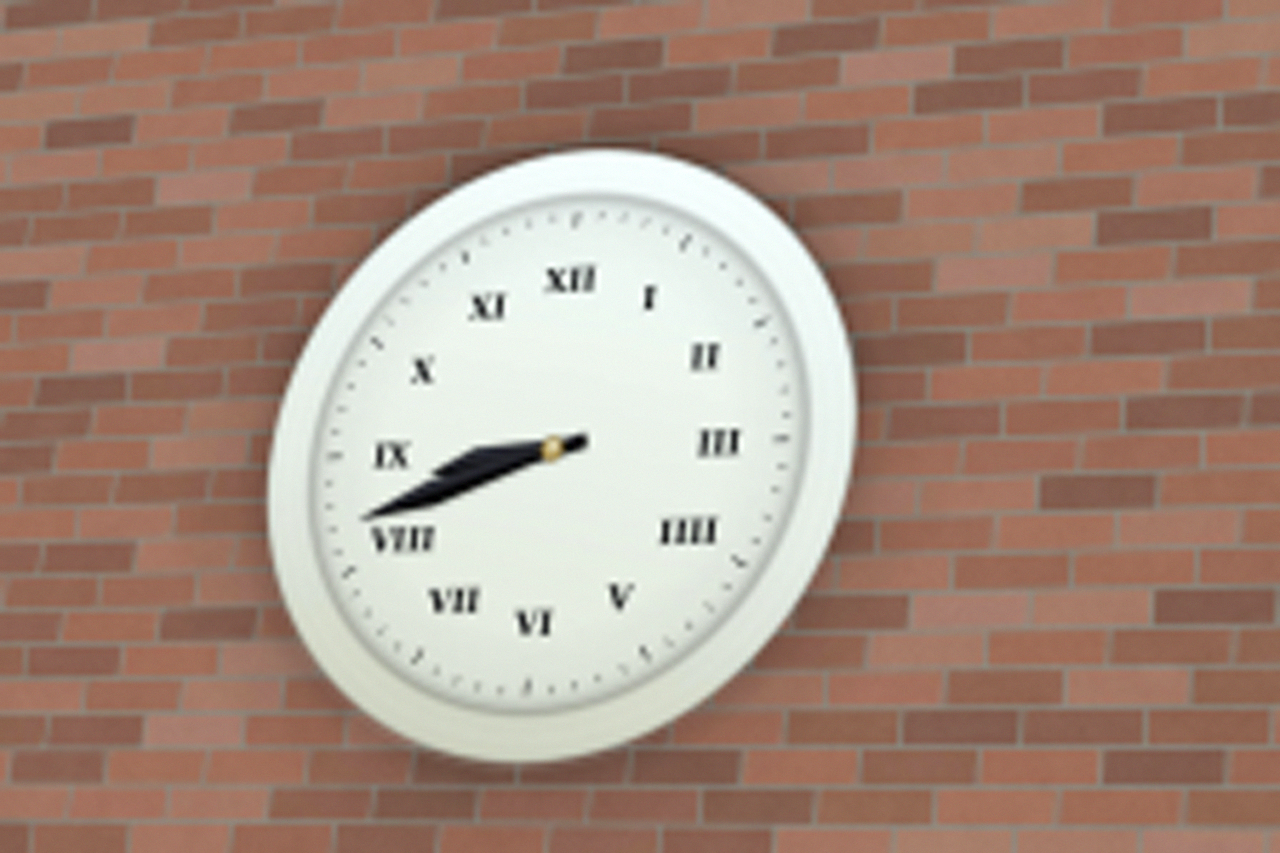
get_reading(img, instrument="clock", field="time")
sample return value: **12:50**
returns **8:42**
